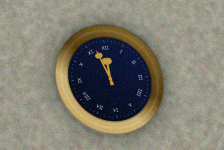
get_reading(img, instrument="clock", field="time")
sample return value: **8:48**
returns **11:57**
